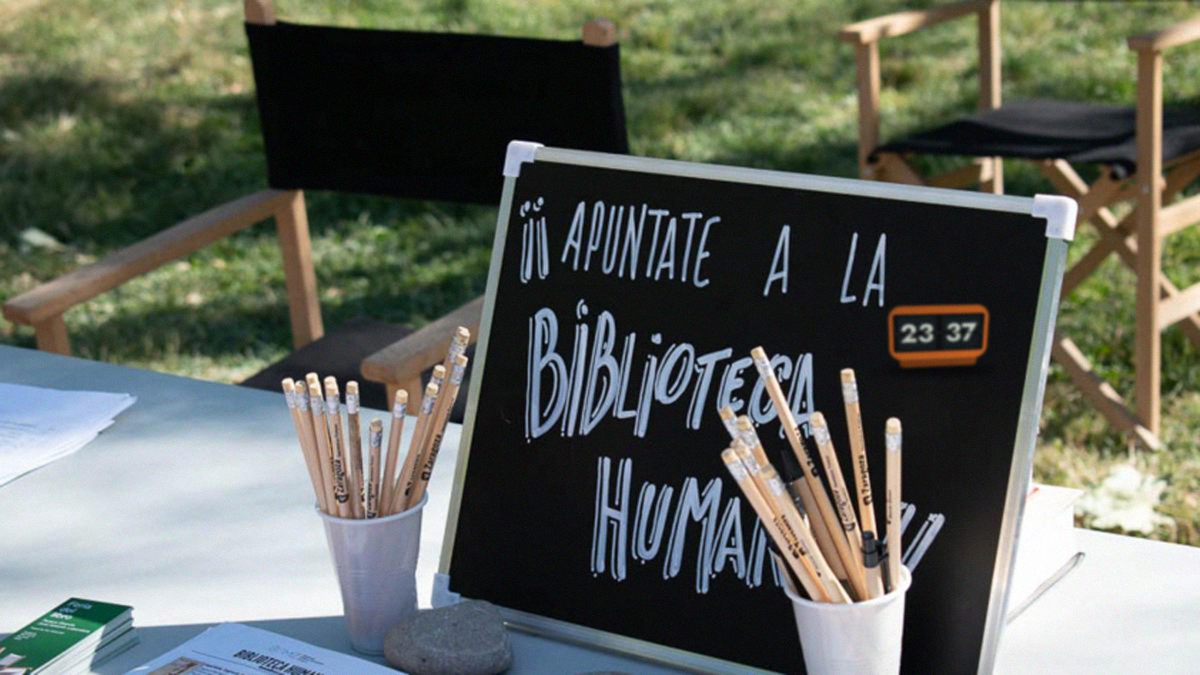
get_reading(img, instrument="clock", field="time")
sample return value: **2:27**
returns **23:37**
